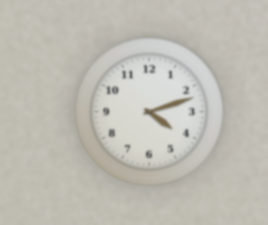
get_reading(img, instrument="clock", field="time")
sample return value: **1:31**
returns **4:12**
